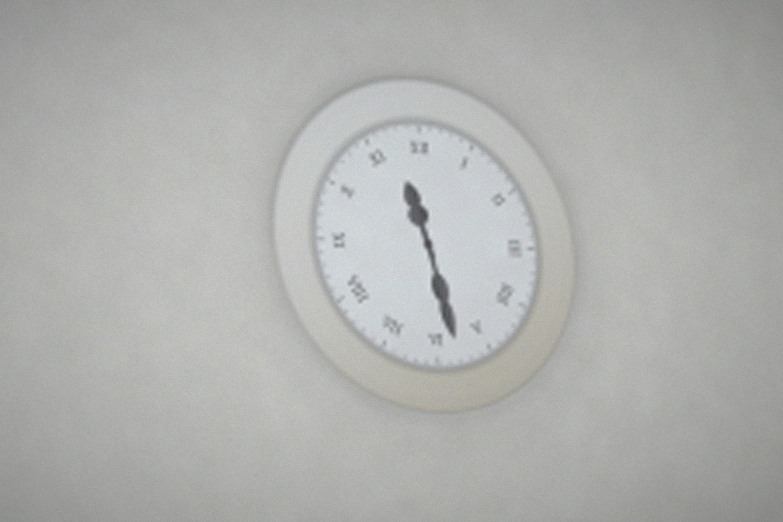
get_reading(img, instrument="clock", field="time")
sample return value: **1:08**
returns **11:28**
